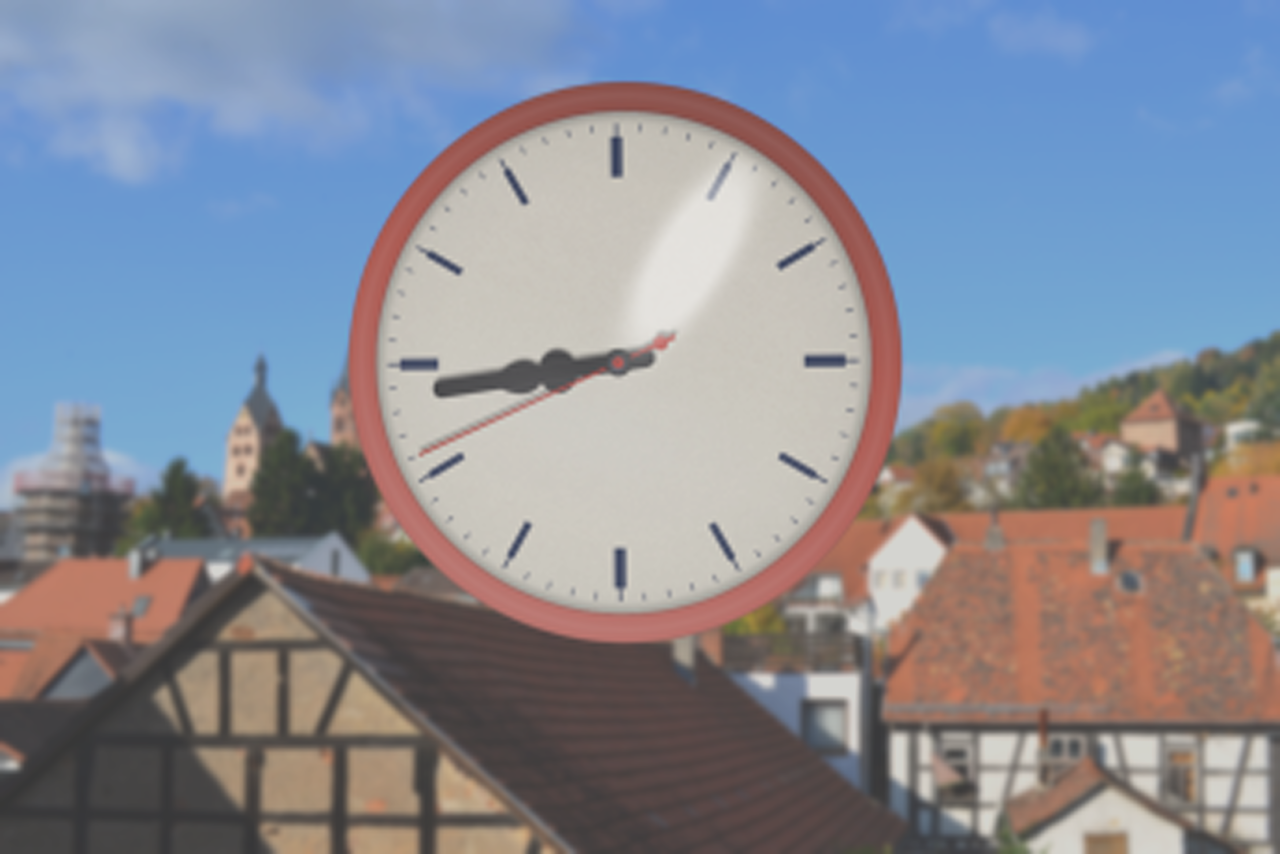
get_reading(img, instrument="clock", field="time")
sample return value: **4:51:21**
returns **8:43:41**
